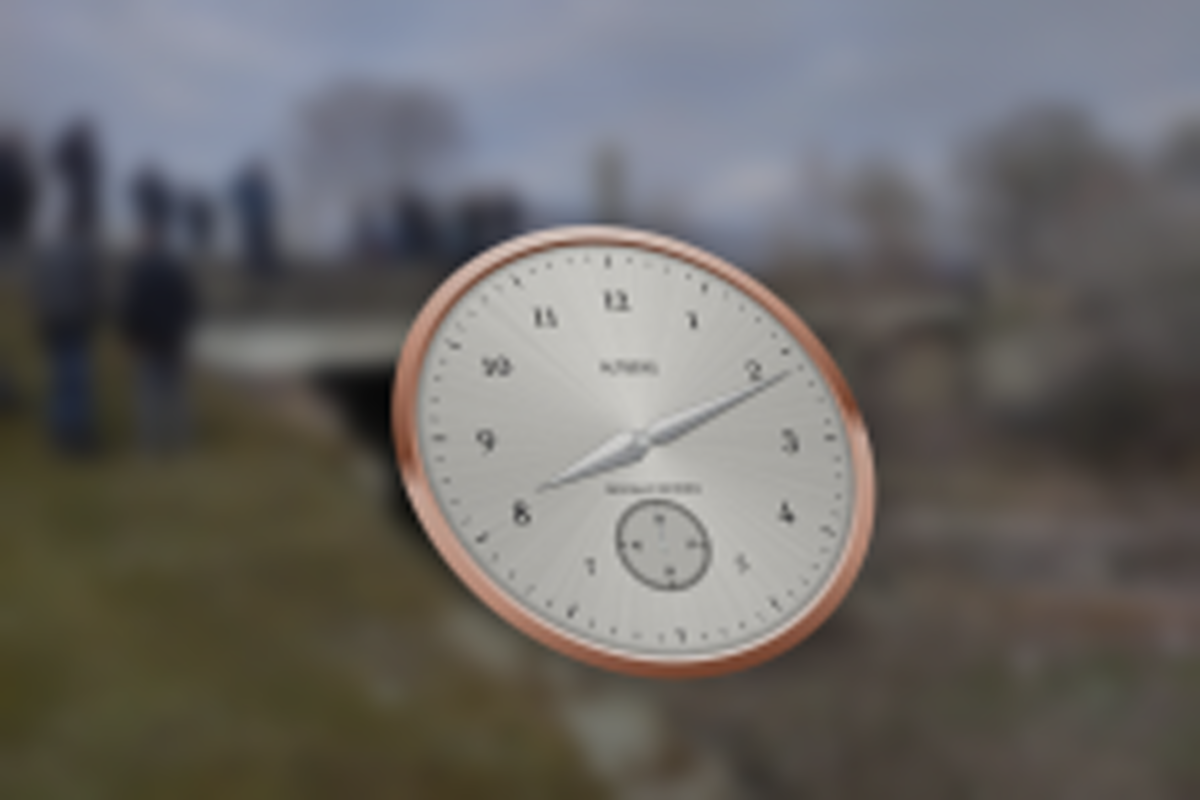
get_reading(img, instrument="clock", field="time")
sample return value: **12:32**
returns **8:11**
